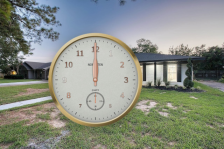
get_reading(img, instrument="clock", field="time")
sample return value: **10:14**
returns **12:00**
